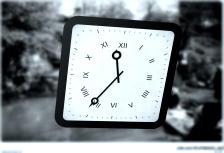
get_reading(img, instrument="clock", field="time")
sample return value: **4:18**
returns **11:36**
